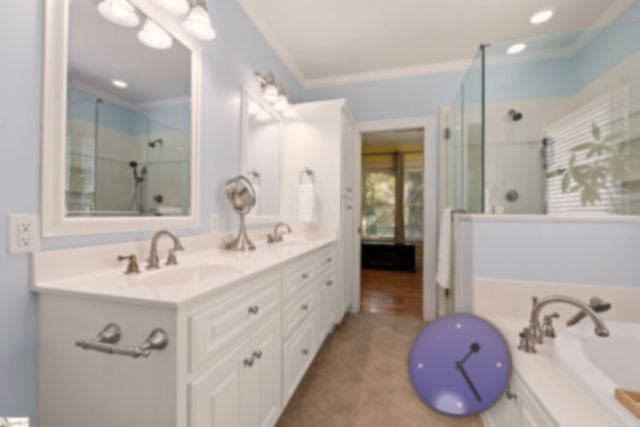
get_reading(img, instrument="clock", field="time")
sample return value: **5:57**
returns **1:25**
